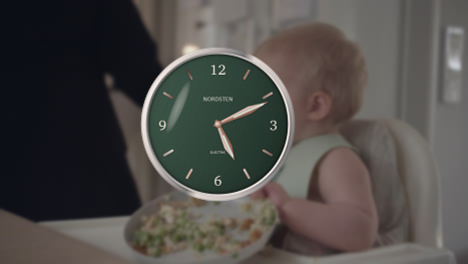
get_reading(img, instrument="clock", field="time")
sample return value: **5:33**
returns **5:11**
